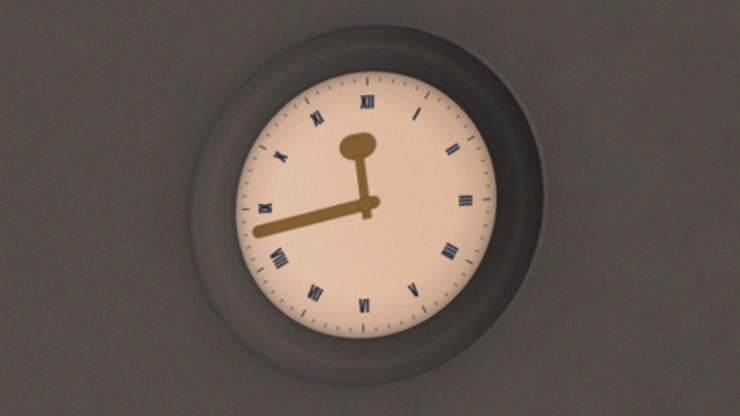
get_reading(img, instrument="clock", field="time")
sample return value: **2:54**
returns **11:43**
